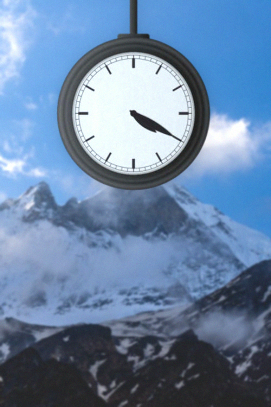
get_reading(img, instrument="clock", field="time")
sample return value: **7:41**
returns **4:20**
